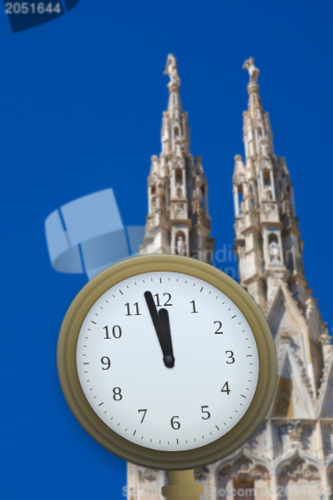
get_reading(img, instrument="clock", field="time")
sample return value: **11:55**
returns **11:58**
